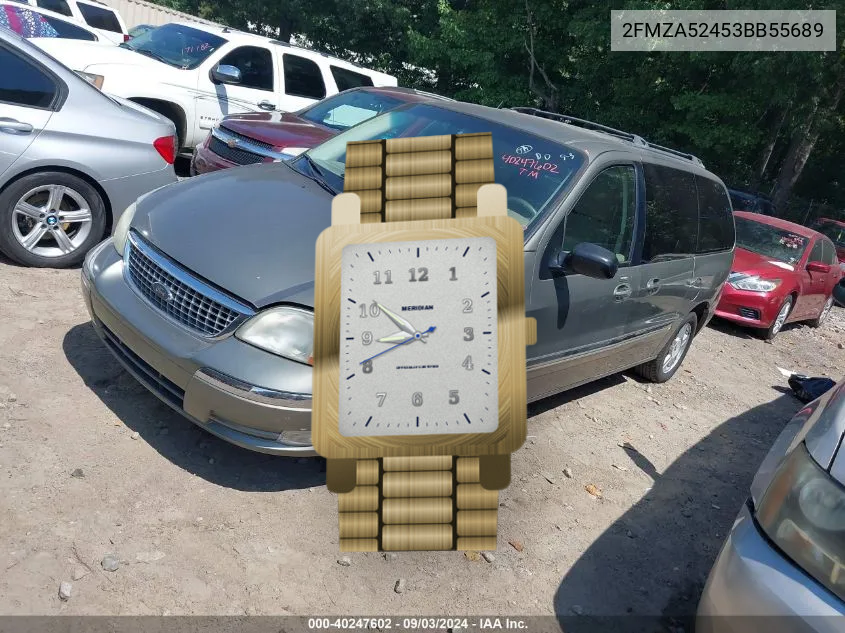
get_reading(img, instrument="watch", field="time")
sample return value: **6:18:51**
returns **8:51:41**
